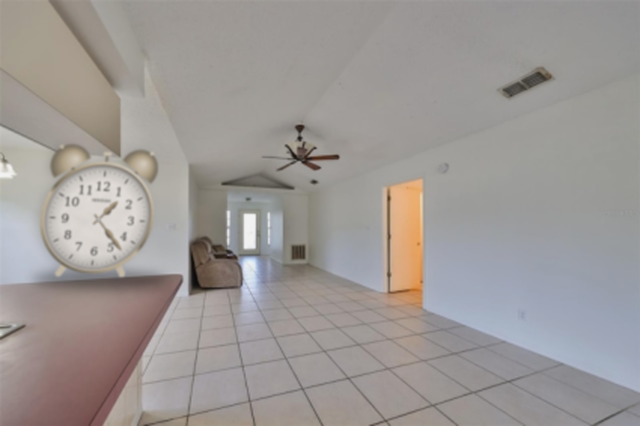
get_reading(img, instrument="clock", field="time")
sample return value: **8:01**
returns **1:23**
